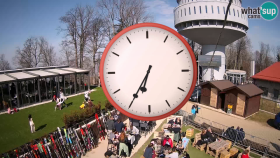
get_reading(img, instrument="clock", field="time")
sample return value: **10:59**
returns **6:35**
